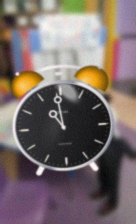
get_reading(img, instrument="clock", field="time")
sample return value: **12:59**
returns **10:59**
